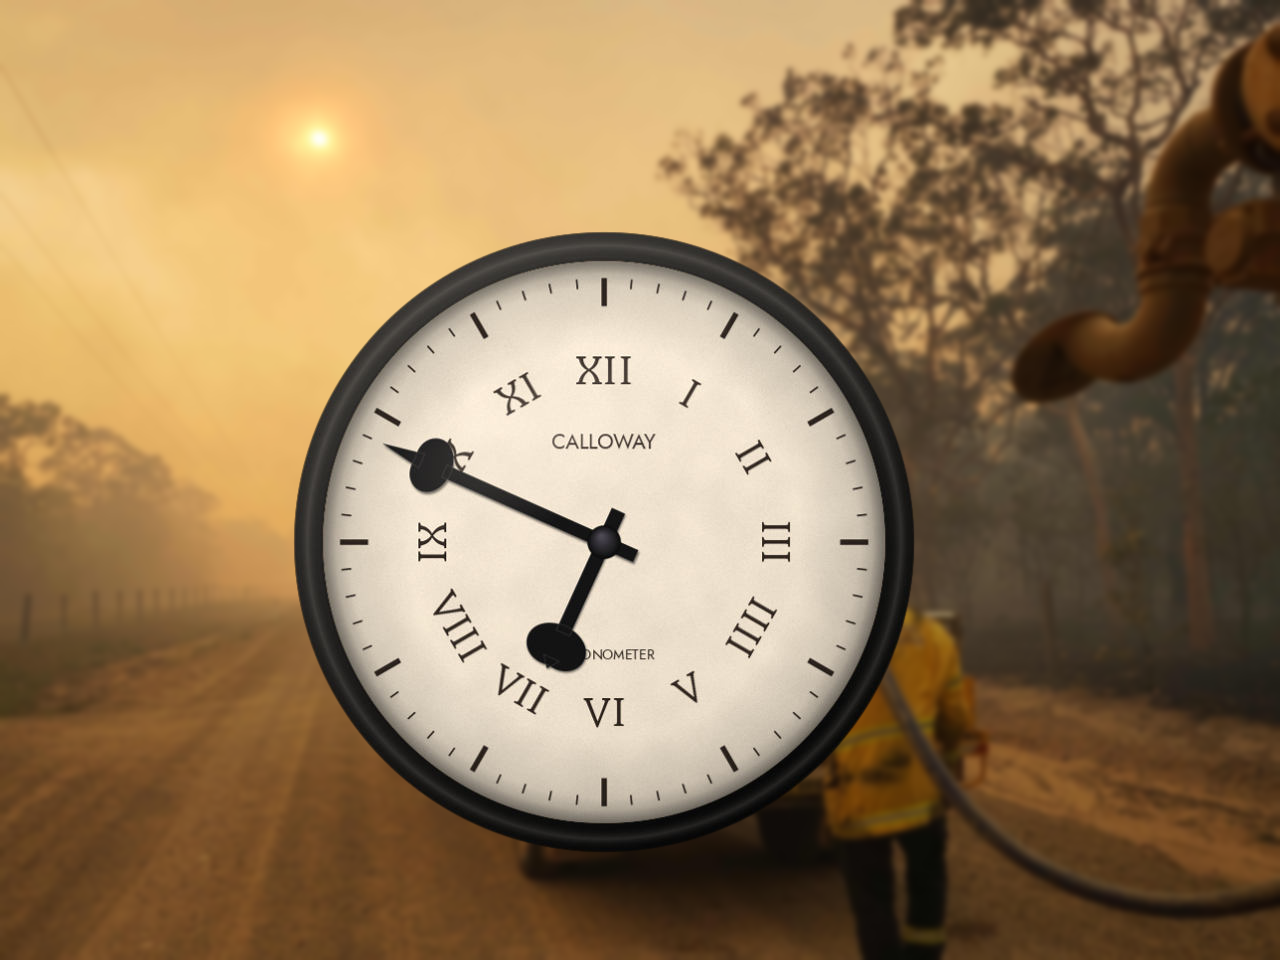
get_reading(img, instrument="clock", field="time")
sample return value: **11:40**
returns **6:49**
